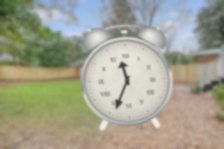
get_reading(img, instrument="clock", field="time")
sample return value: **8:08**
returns **11:34**
